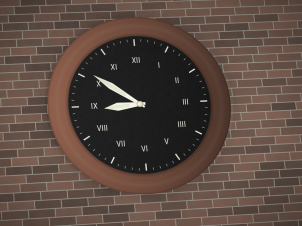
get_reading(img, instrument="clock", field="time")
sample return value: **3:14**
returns **8:51**
